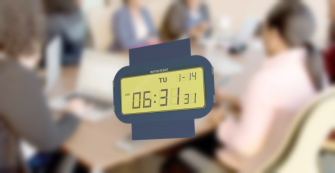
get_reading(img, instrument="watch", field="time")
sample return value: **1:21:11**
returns **6:31:31**
